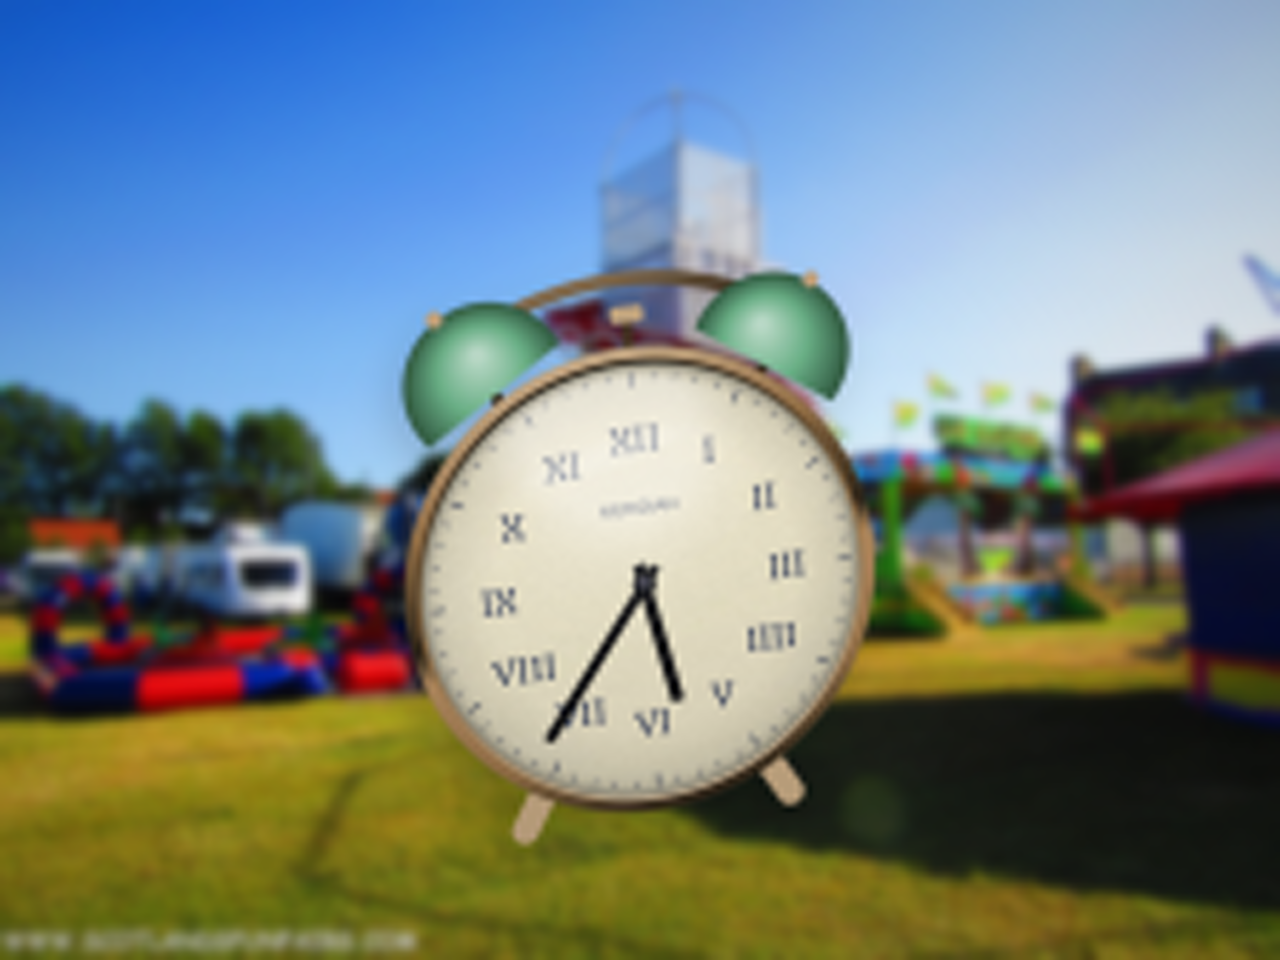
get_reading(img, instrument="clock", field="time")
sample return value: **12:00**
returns **5:36**
